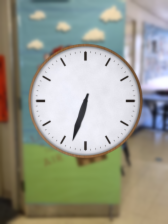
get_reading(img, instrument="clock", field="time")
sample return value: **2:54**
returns **6:33**
